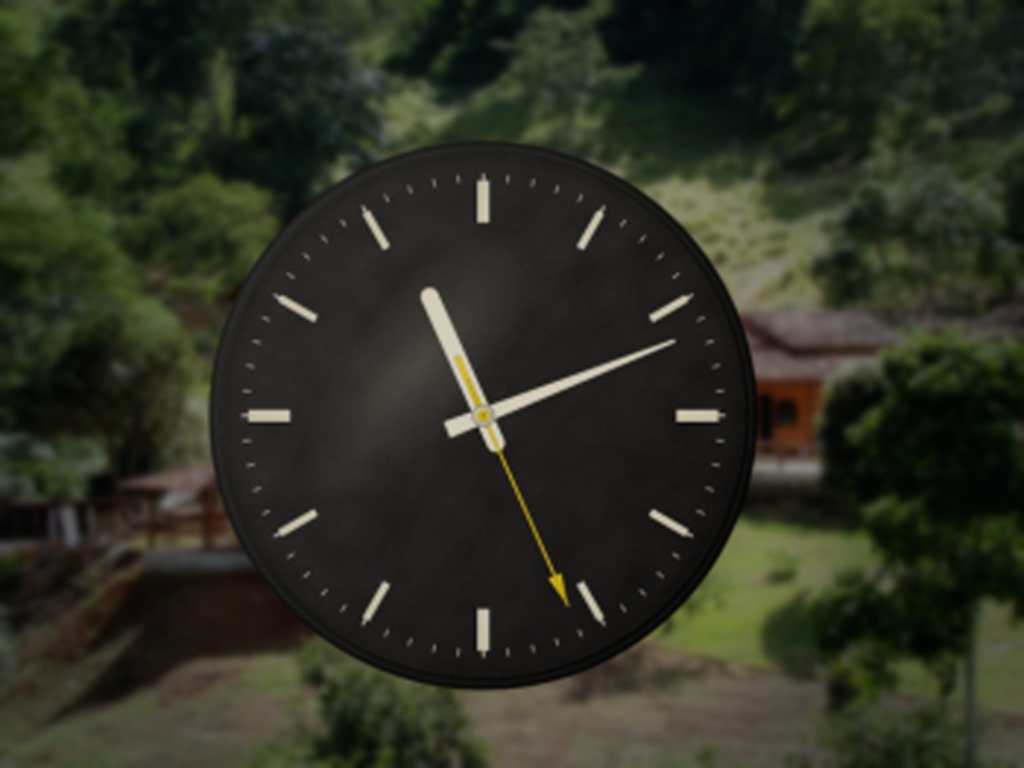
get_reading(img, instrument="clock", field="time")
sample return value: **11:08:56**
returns **11:11:26**
